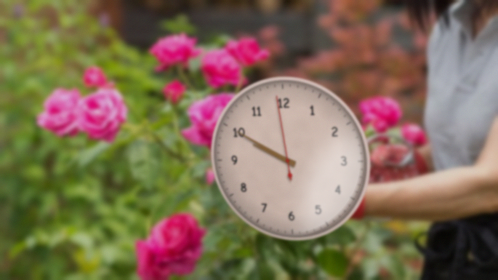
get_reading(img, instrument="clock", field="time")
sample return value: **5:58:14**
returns **9:49:59**
